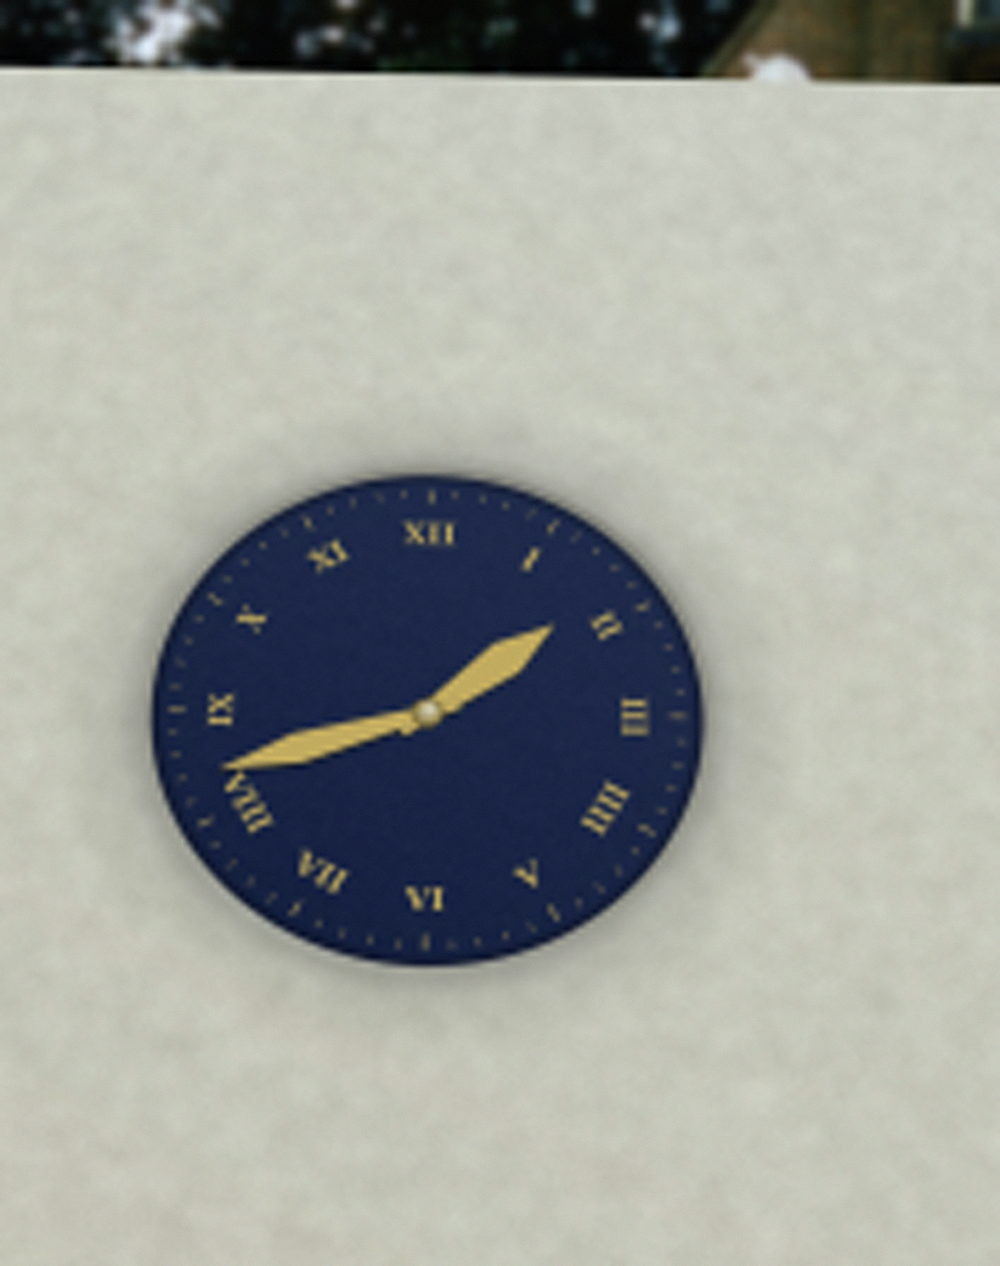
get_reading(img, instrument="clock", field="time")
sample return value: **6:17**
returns **1:42**
